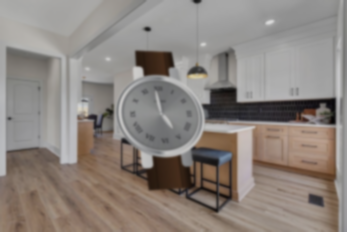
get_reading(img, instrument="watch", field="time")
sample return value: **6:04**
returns **4:59**
